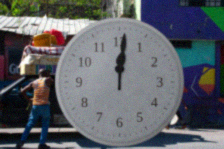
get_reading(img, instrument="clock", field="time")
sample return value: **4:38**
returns **12:01**
